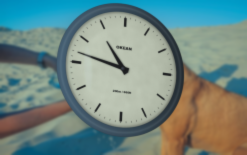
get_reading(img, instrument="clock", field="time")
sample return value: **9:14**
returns **10:47**
